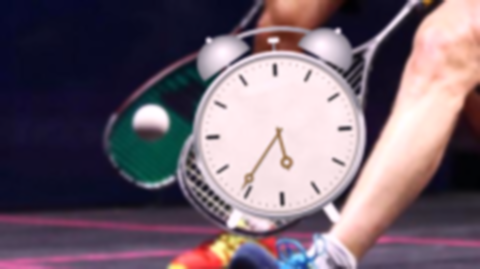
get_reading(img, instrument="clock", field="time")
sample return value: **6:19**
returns **5:36**
